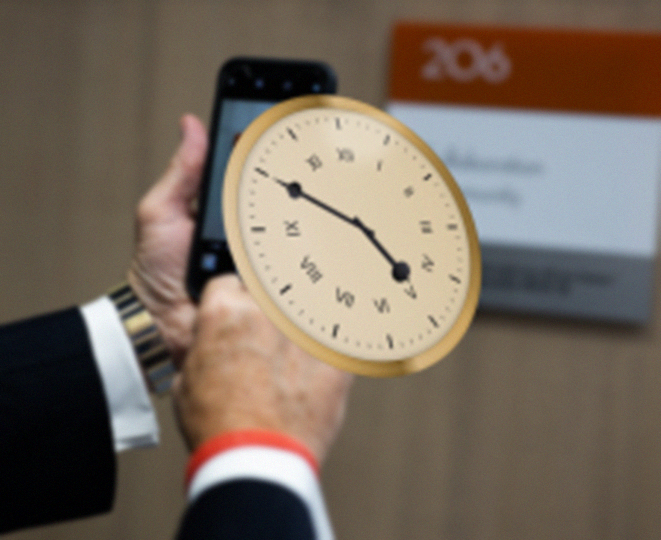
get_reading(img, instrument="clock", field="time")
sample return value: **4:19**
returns **4:50**
